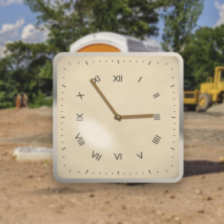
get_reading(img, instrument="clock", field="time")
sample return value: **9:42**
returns **2:54**
